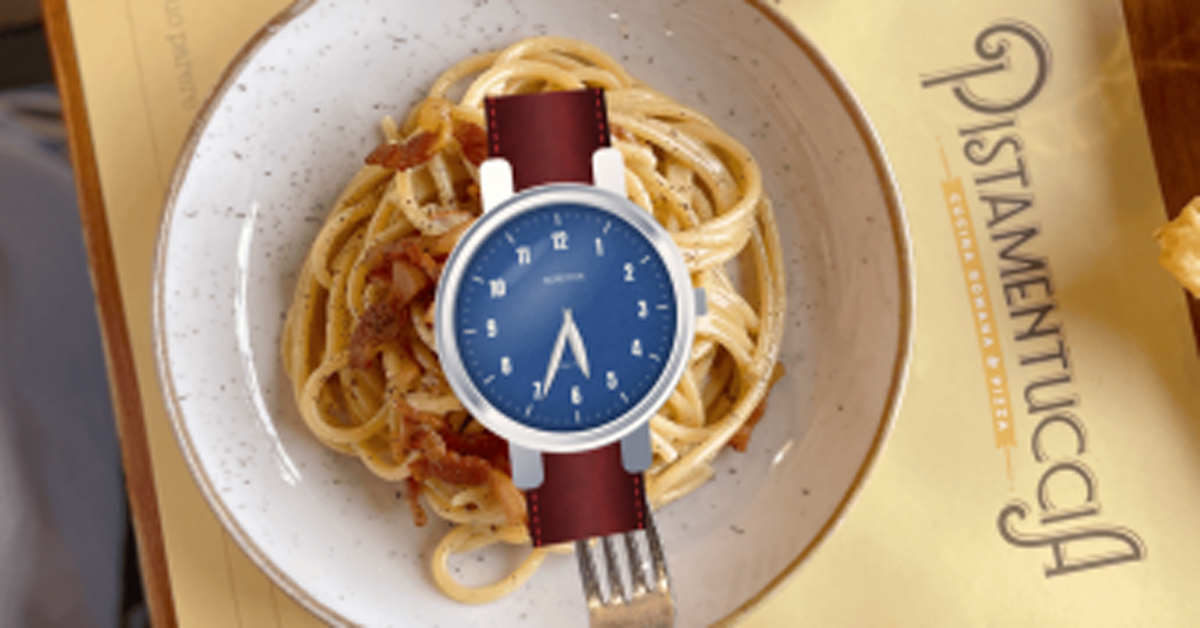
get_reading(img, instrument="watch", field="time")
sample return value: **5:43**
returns **5:34**
